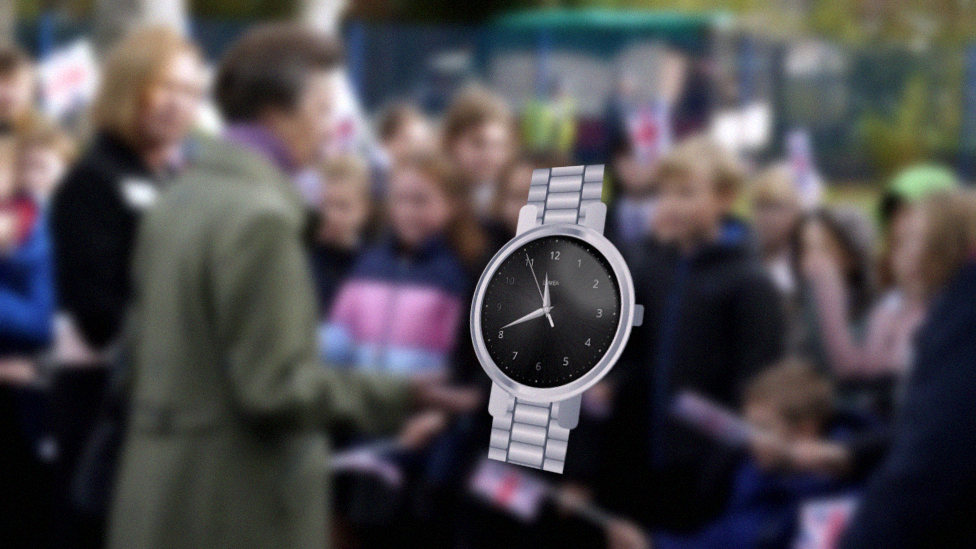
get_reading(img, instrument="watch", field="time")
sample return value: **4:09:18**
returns **11:40:55**
